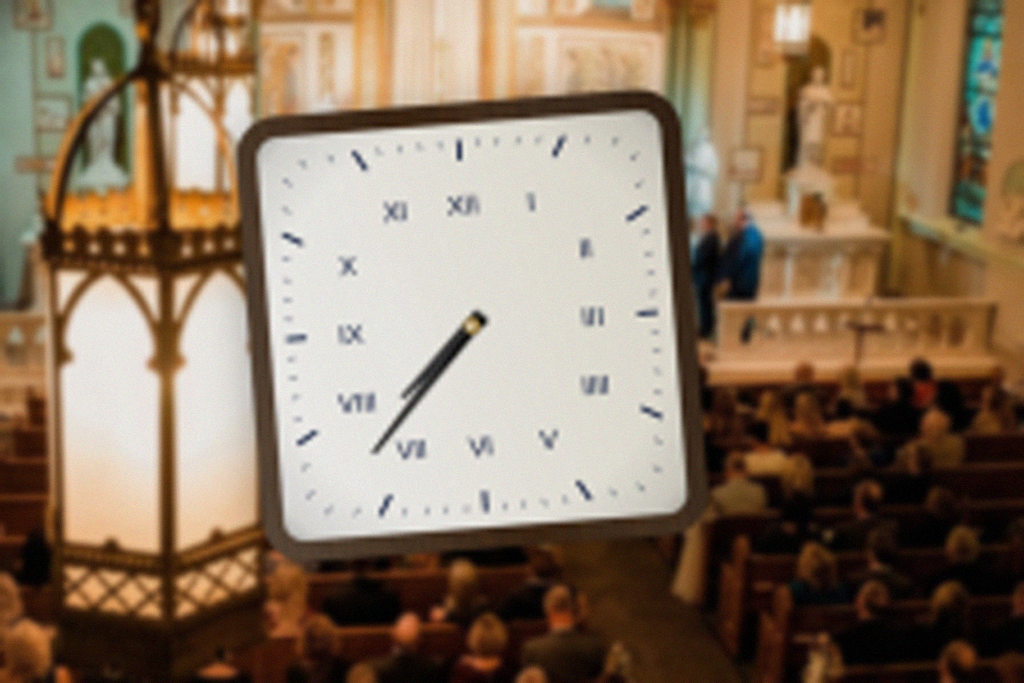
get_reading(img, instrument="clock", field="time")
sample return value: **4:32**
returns **7:37**
